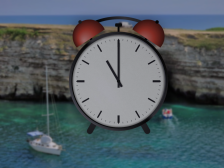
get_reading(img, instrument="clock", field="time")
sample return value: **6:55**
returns **11:00**
